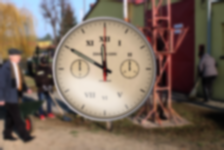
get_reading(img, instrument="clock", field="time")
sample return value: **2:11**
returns **11:50**
